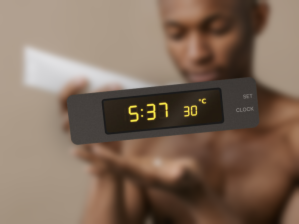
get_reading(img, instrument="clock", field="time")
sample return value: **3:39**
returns **5:37**
